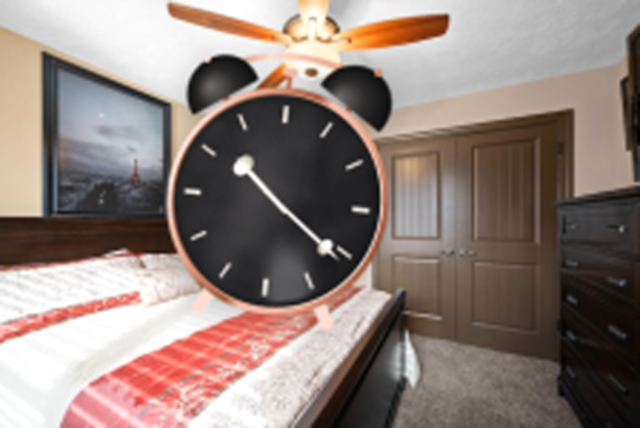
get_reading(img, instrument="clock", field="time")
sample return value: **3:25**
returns **10:21**
